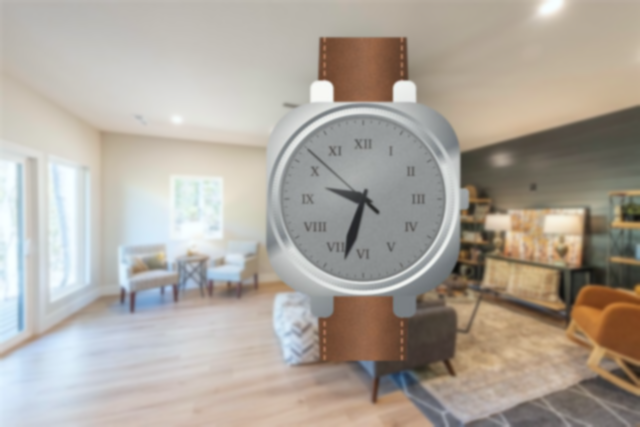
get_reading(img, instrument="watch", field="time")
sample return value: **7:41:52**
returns **9:32:52**
